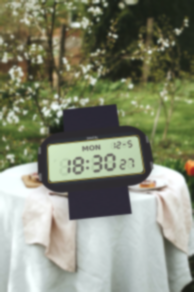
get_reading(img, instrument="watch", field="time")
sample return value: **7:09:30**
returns **18:30:27**
